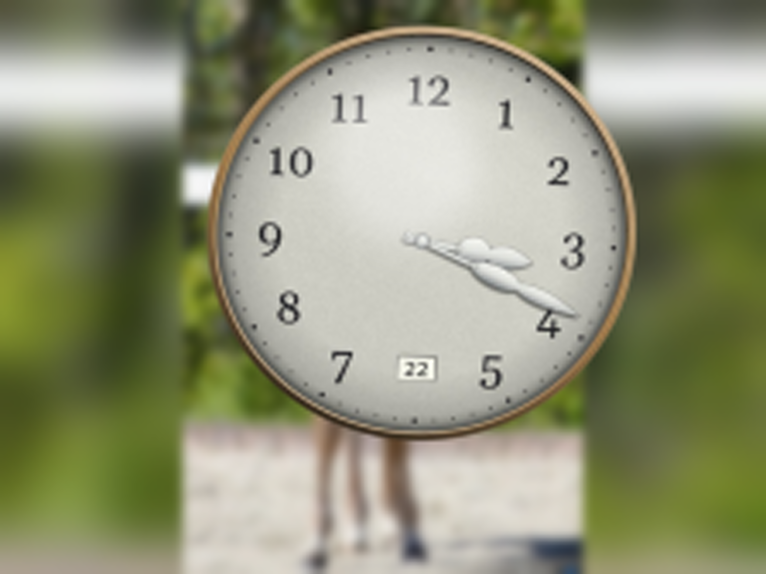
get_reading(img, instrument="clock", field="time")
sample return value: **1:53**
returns **3:19**
